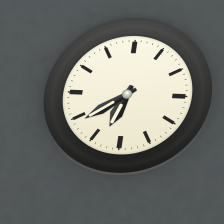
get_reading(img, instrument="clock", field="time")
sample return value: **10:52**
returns **6:39**
